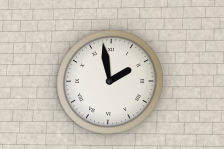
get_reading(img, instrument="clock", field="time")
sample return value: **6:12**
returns **1:58**
